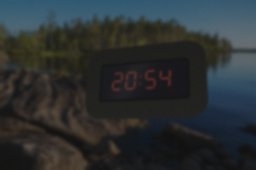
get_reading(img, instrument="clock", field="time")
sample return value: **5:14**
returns **20:54**
